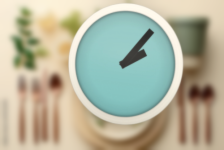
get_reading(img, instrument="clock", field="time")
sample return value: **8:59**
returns **2:07**
